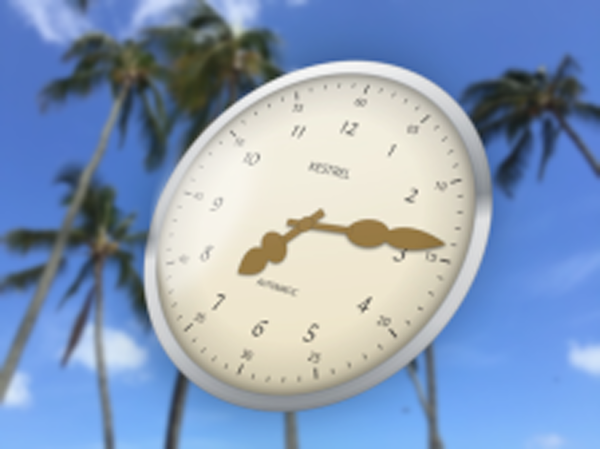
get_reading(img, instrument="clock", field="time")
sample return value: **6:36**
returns **7:14**
